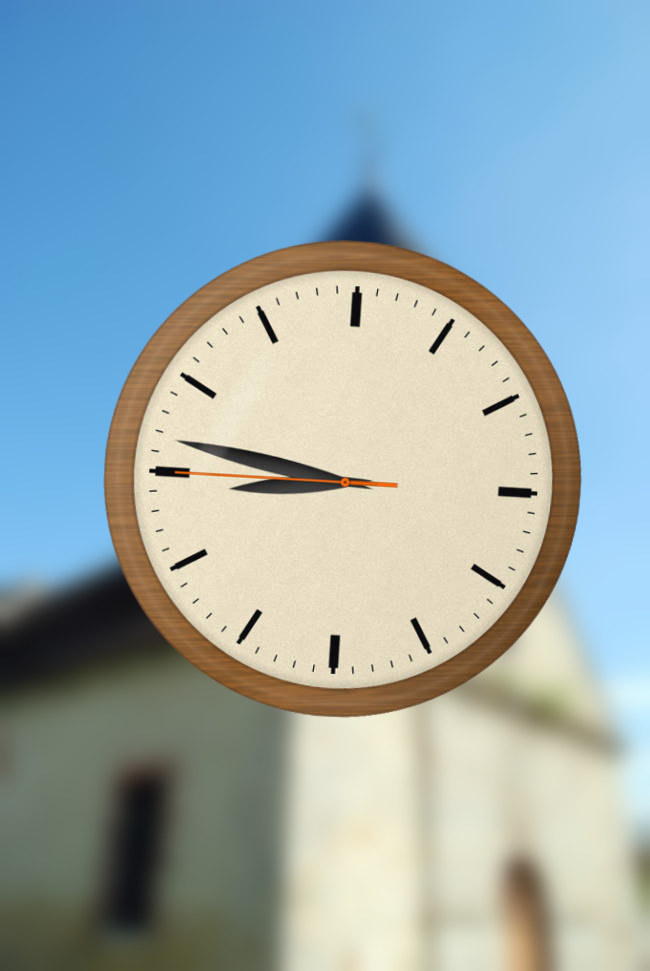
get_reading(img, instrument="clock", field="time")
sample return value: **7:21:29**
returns **8:46:45**
